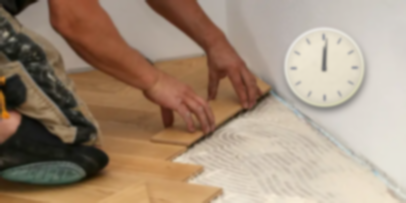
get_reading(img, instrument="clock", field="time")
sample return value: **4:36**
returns **12:01**
